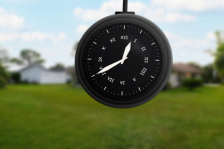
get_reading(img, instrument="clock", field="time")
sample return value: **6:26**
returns **12:40**
